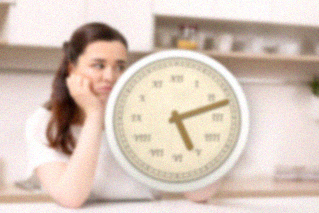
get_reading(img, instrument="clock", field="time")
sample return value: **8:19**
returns **5:12**
